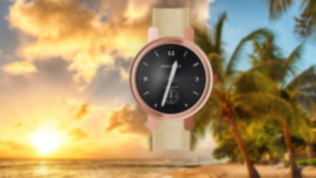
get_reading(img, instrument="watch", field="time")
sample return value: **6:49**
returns **12:33**
